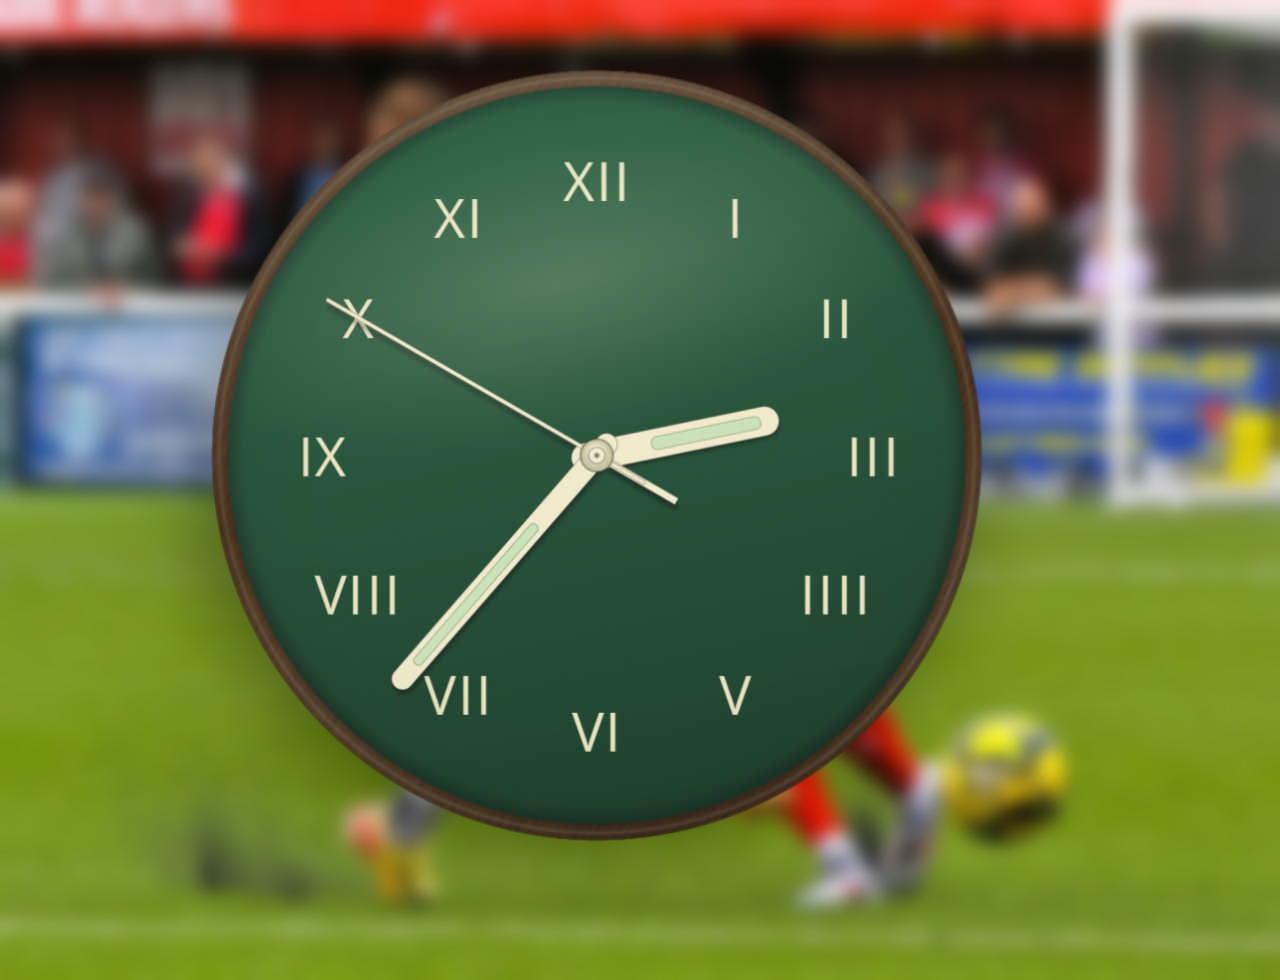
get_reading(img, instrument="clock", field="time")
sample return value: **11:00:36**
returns **2:36:50**
